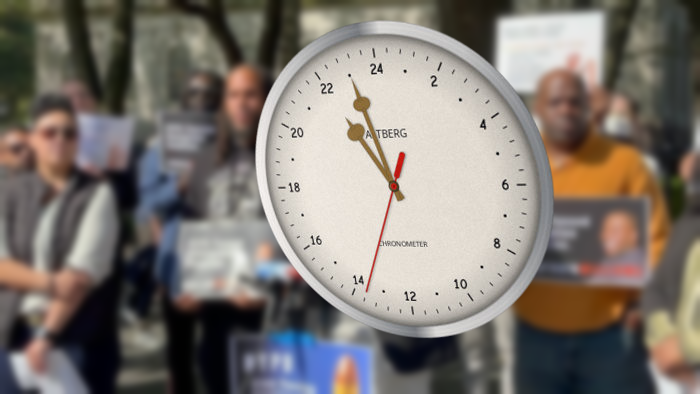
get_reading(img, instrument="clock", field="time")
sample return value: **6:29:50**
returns **21:57:34**
